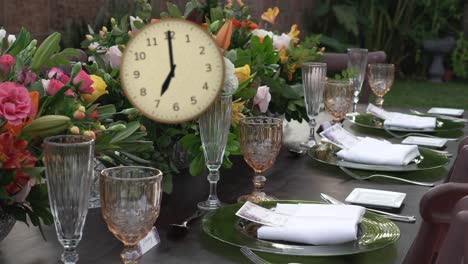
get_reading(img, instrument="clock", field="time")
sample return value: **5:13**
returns **7:00**
